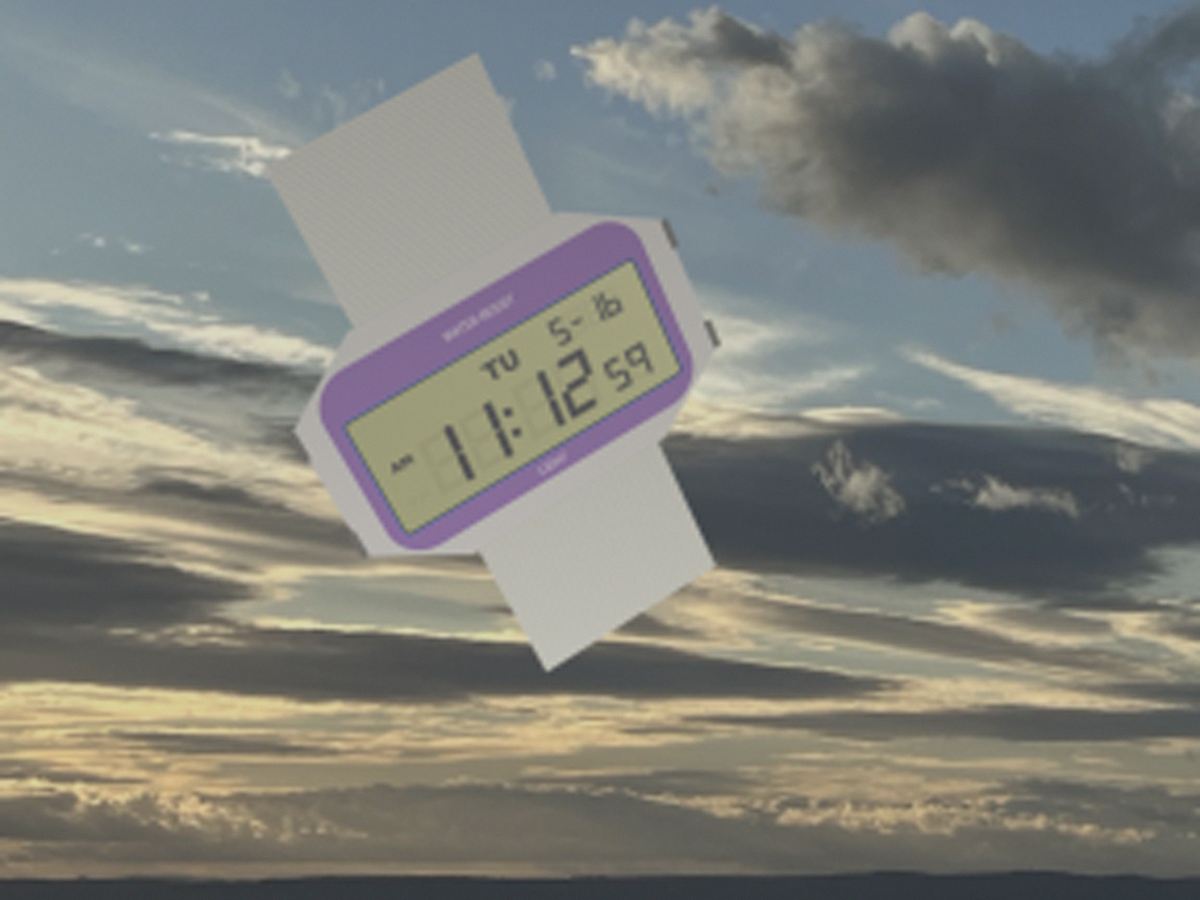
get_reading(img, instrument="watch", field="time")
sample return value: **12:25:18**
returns **11:12:59**
